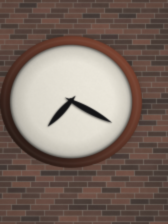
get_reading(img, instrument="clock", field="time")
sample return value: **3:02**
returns **7:20**
